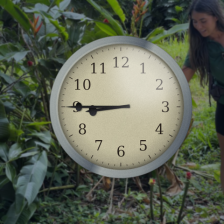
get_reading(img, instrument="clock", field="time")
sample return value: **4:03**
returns **8:45**
